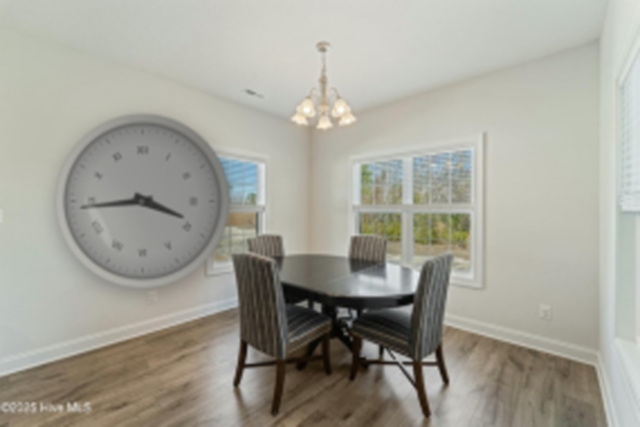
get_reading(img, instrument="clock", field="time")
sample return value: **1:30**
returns **3:44**
